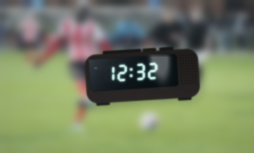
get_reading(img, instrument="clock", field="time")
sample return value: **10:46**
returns **12:32**
